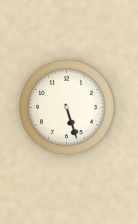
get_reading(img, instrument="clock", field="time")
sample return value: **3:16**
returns **5:27**
